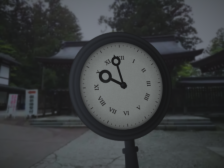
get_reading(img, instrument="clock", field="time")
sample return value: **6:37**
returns **9:58**
